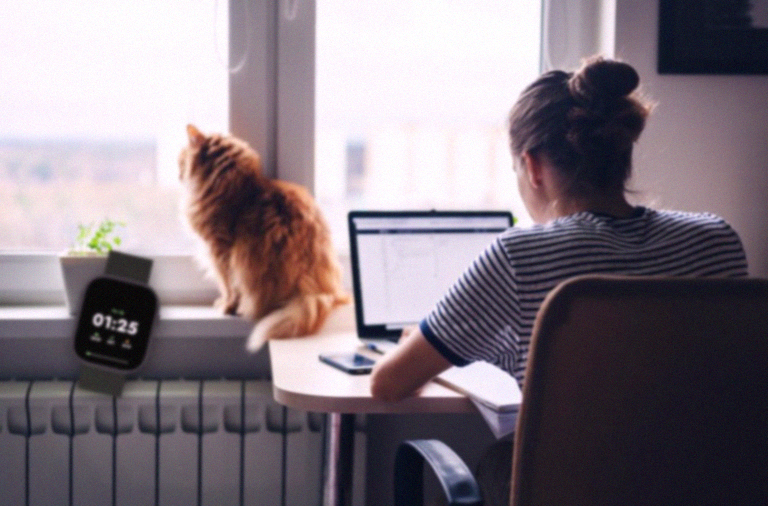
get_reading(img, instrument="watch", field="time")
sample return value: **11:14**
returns **1:25**
